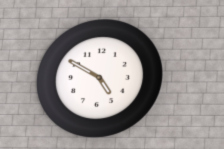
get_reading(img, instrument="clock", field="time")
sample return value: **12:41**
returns **4:50**
